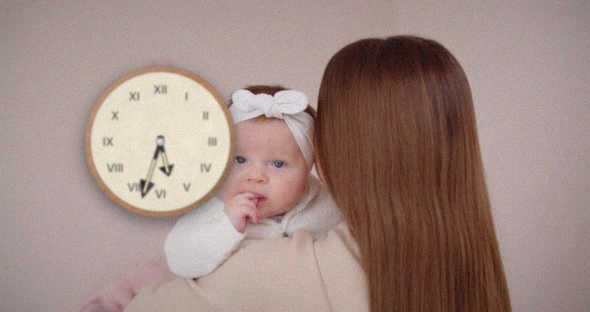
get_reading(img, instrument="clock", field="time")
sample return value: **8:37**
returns **5:33**
